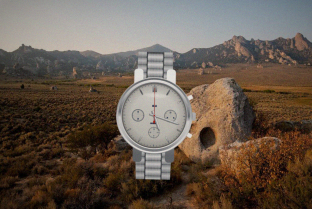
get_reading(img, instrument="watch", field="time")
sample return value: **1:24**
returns **5:18**
